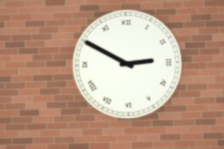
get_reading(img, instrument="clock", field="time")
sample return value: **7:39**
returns **2:50**
